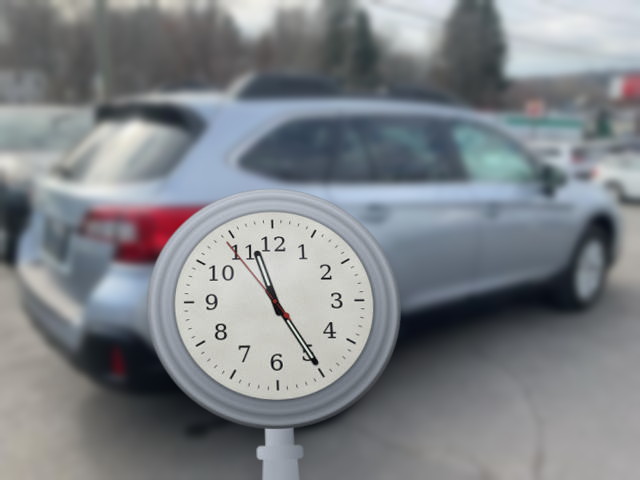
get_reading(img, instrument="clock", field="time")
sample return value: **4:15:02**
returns **11:24:54**
